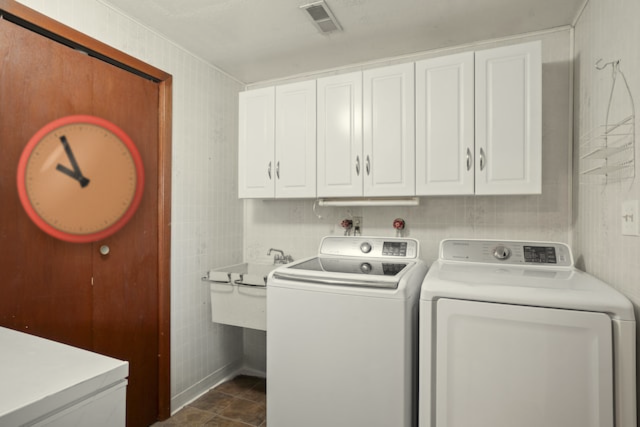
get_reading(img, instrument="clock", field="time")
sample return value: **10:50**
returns **9:56**
